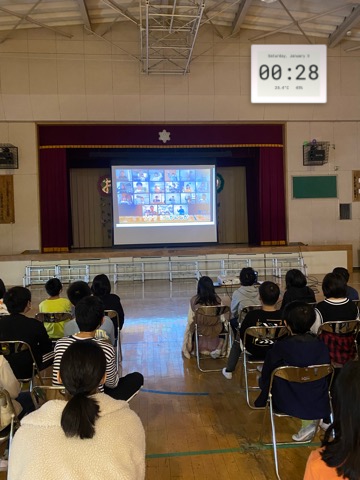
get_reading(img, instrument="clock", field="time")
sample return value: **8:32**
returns **0:28**
